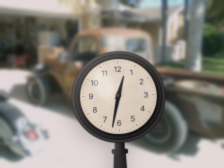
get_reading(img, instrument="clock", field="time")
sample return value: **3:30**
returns **12:32**
